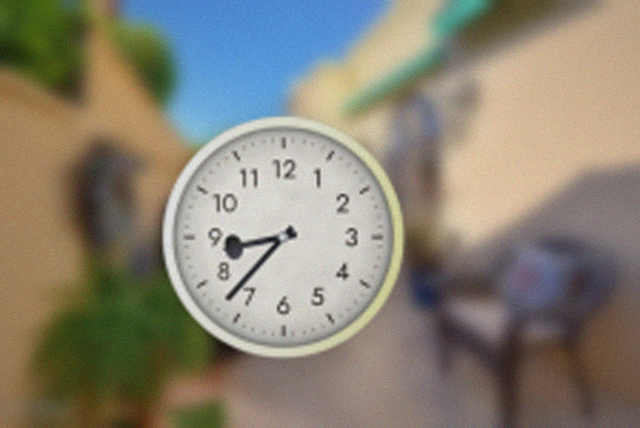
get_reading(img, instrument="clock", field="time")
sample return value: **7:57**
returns **8:37**
